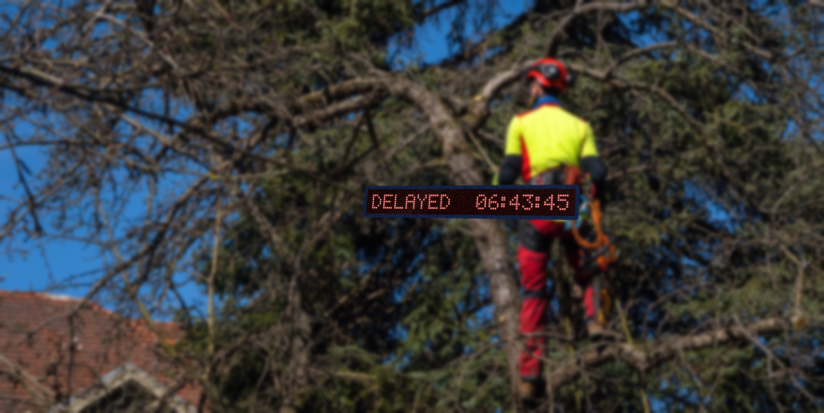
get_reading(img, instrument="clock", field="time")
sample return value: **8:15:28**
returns **6:43:45**
